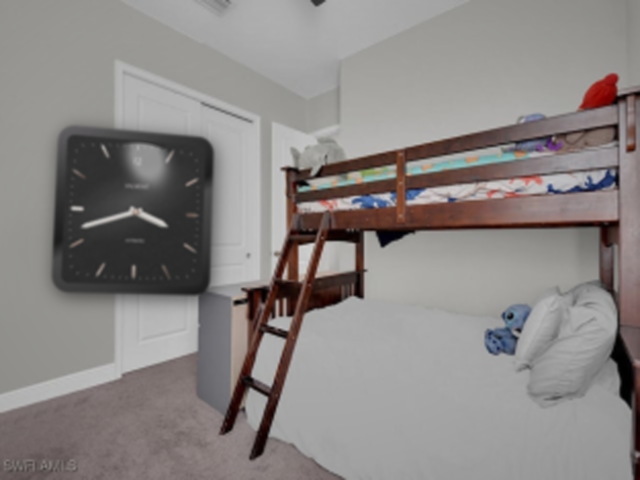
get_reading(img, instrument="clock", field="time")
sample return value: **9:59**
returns **3:42**
